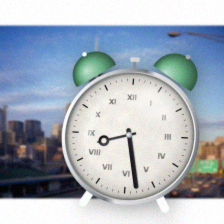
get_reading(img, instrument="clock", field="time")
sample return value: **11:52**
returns **8:28**
